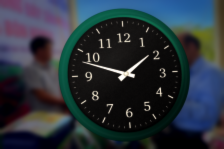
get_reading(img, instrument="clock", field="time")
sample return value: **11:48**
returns **1:48**
